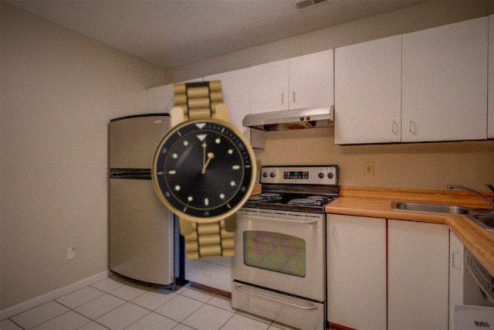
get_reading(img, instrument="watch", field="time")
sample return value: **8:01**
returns **1:01**
